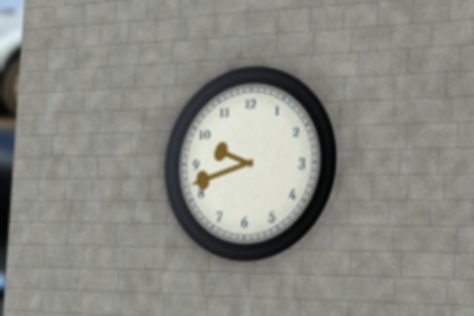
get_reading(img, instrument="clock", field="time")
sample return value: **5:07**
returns **9:42**
